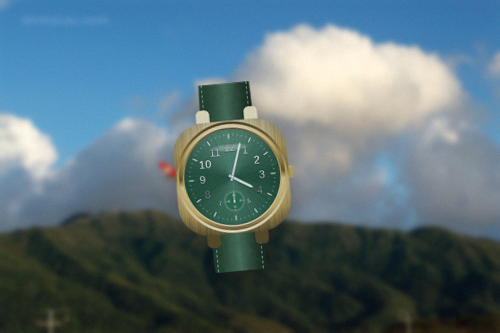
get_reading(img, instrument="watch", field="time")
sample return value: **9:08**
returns **4:03**
